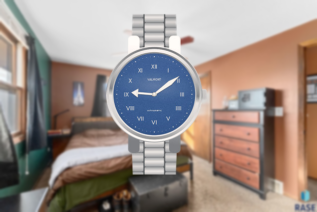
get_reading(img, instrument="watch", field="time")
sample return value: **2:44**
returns **9:09**
